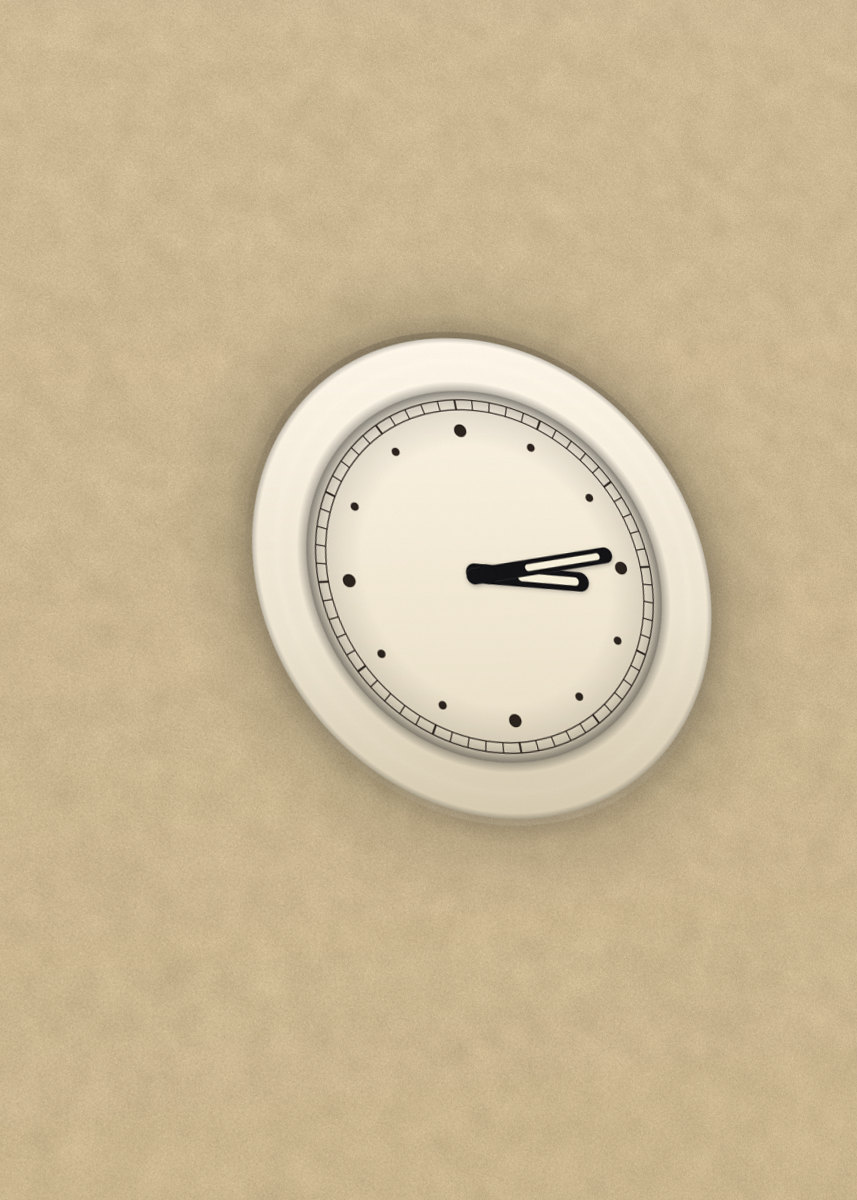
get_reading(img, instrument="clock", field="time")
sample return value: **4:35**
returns **3:14**
